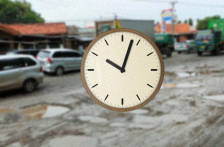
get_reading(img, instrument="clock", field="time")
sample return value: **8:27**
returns **10:03**
